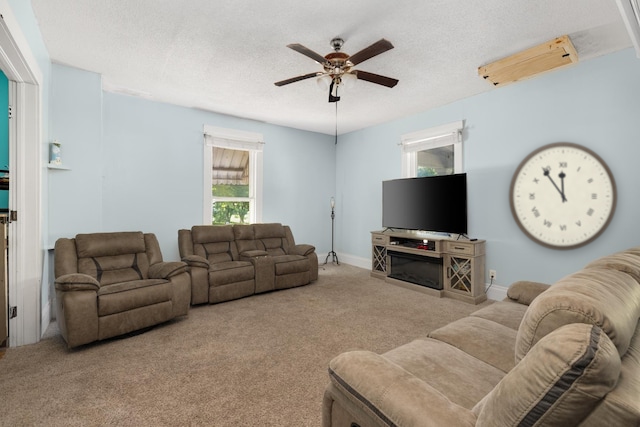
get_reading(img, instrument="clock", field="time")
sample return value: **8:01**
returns **11:54**
